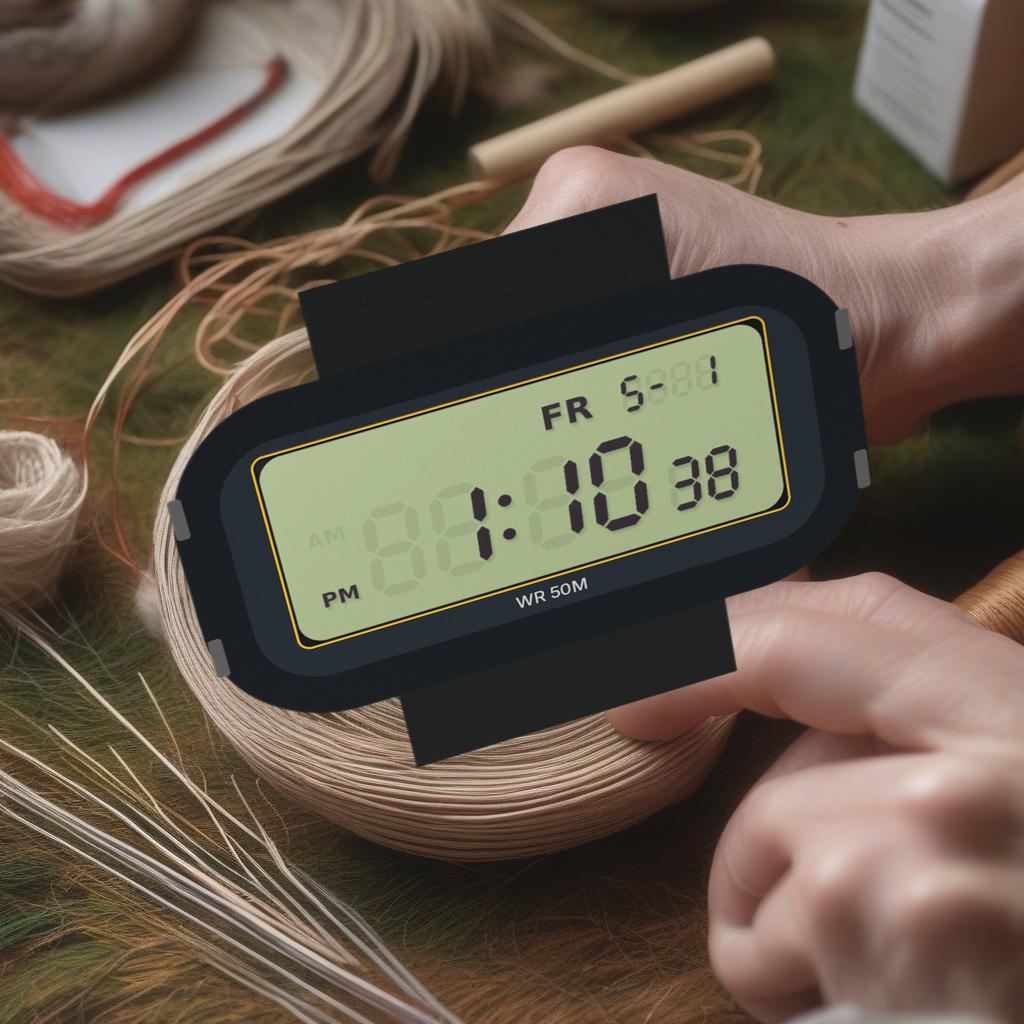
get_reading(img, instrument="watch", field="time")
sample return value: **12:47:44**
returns **1:10:38**
